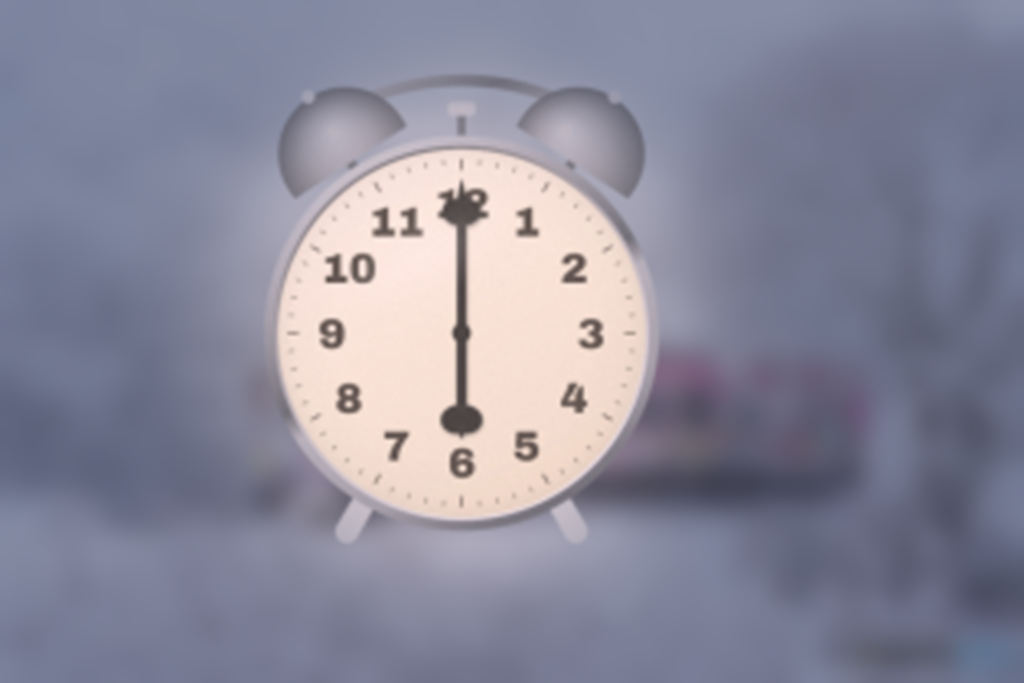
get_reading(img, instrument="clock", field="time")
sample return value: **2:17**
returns **6:00**
